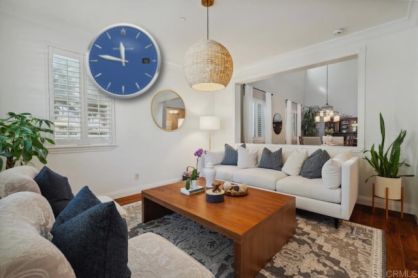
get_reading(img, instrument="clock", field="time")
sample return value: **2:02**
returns **11:47**
